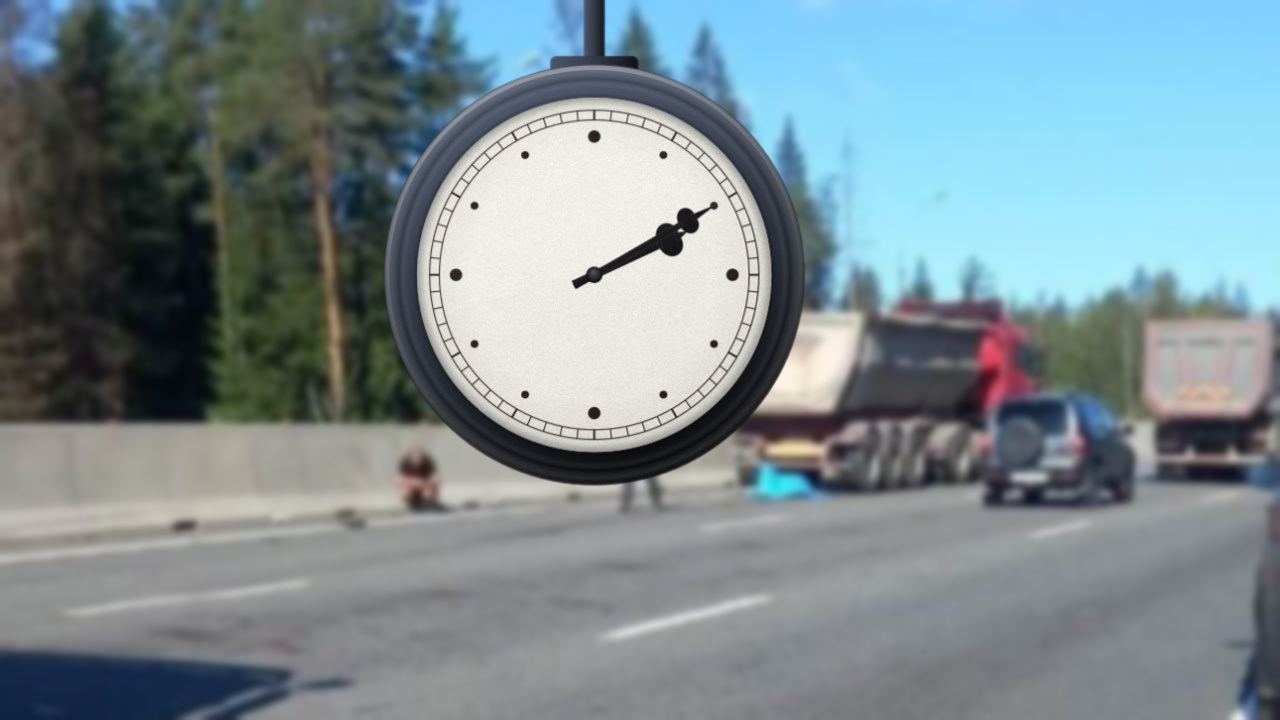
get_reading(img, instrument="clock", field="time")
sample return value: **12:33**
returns **2:10**
